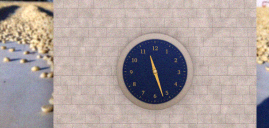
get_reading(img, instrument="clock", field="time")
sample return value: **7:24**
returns **11:27**
